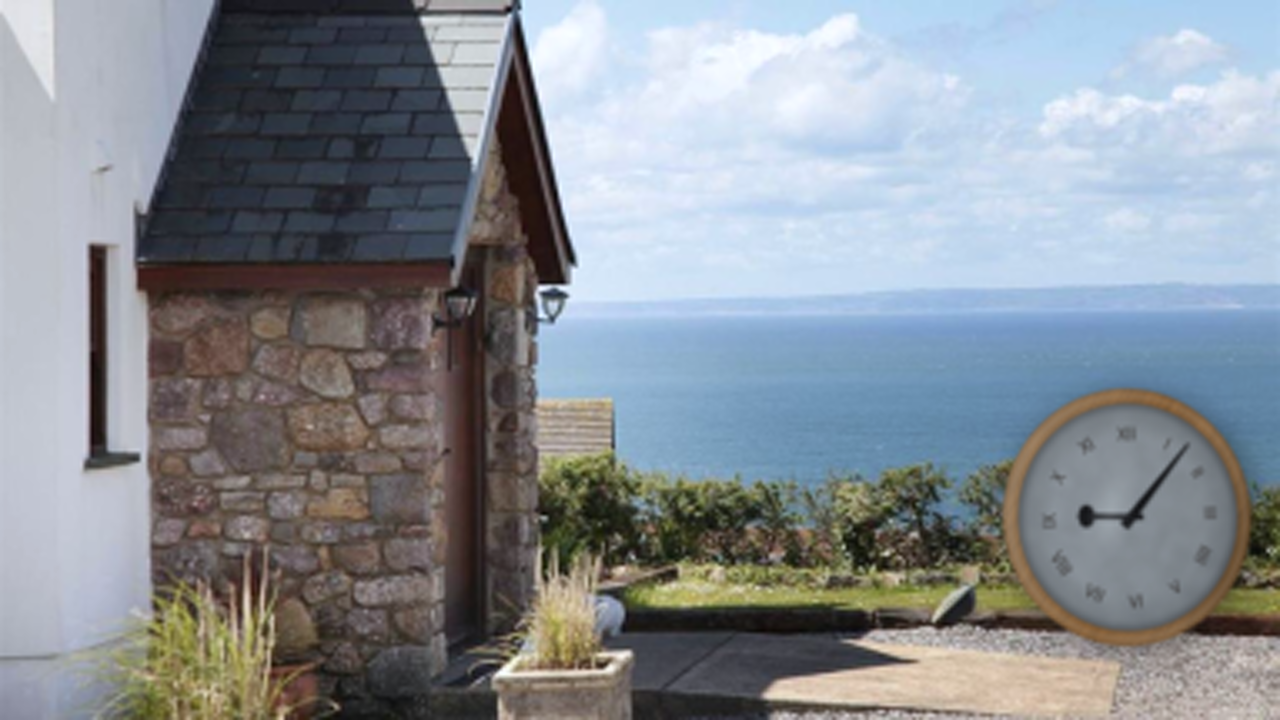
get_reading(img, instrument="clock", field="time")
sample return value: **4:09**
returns **9:07**
